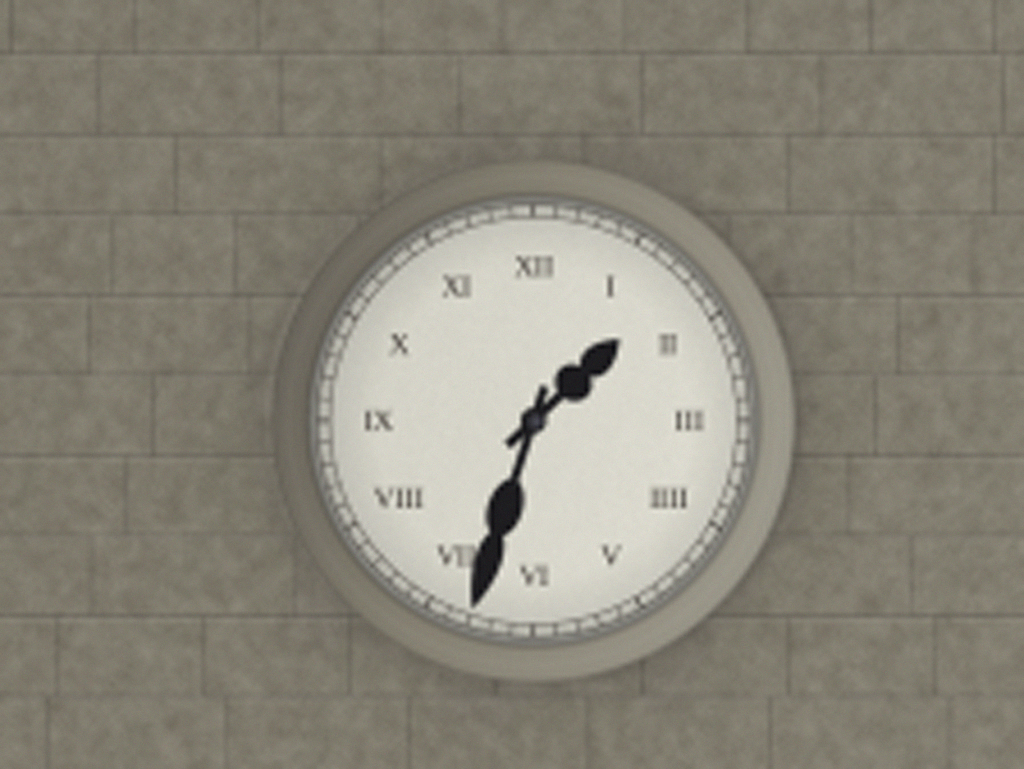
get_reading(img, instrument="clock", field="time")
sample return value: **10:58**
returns **1:33**
